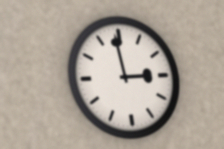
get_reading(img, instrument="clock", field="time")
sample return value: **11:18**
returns **2:59**
